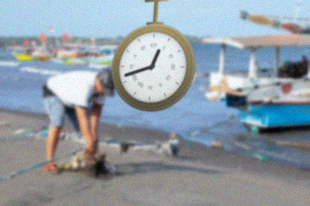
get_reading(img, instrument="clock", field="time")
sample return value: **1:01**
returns **12:42**
